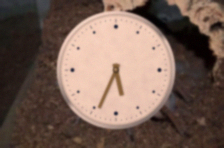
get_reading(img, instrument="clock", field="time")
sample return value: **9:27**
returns **5:34**
